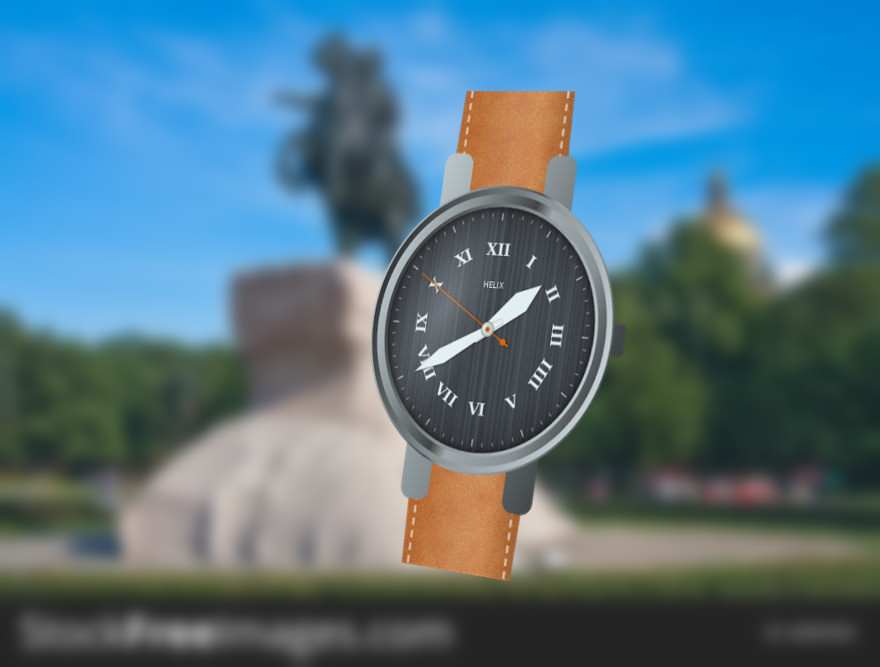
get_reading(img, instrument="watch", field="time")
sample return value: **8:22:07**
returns **1:39:50**
